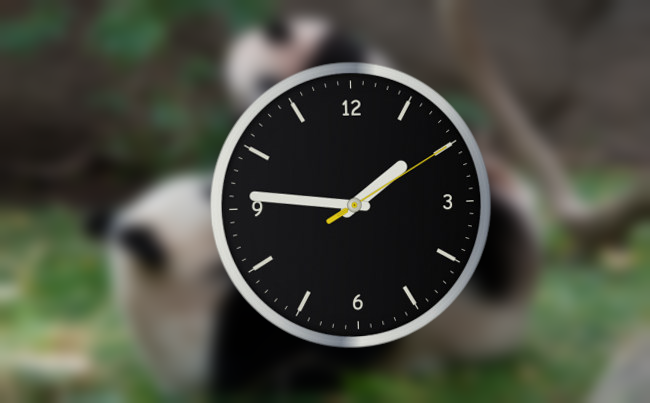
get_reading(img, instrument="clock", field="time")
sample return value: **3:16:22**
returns **1:46:10**
